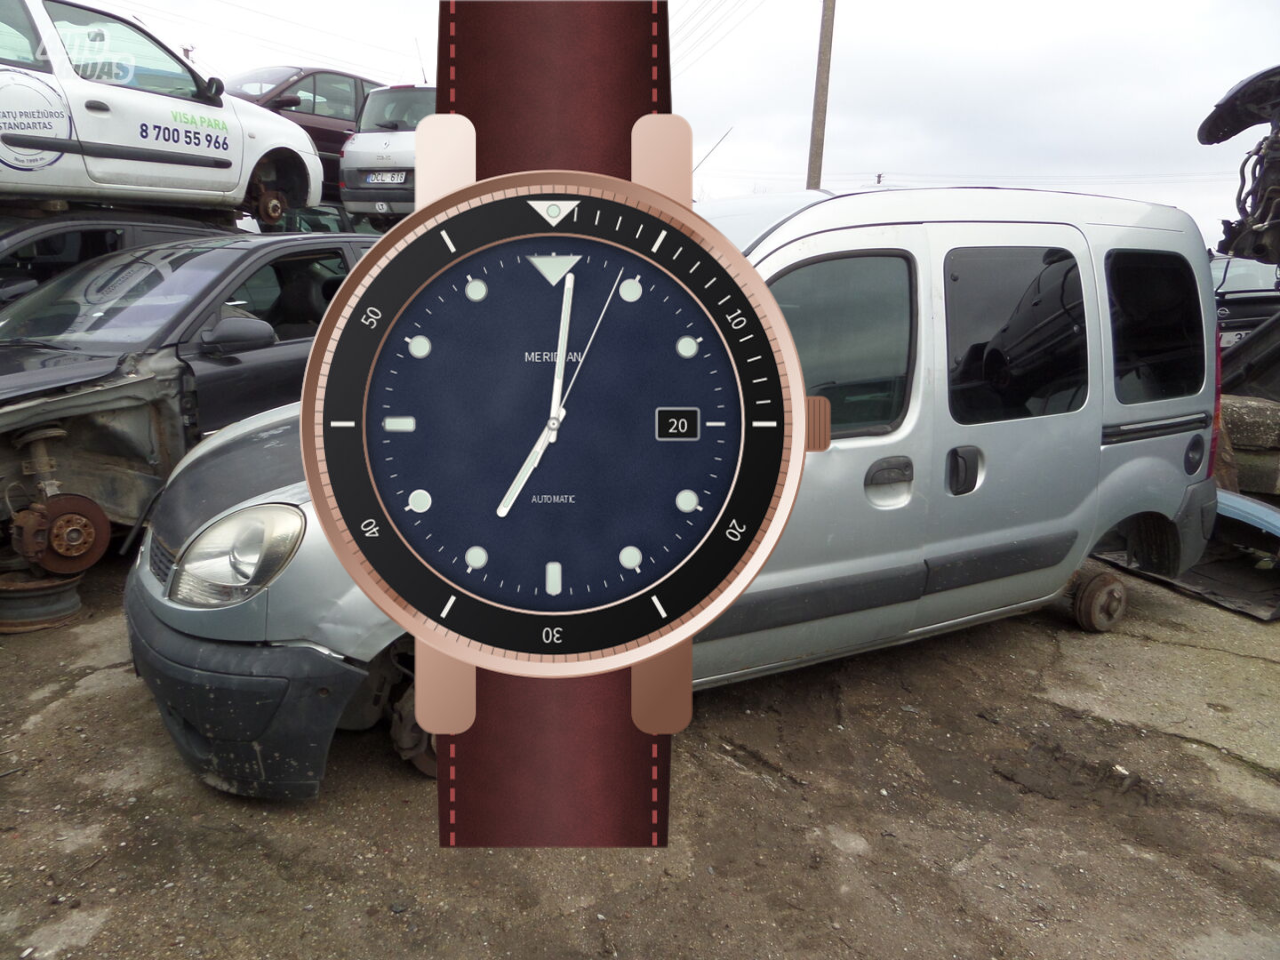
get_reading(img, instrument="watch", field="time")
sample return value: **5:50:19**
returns **7:01:04**
